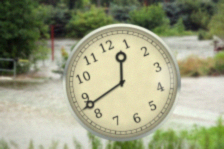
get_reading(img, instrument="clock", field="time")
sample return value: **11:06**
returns **12:43**
